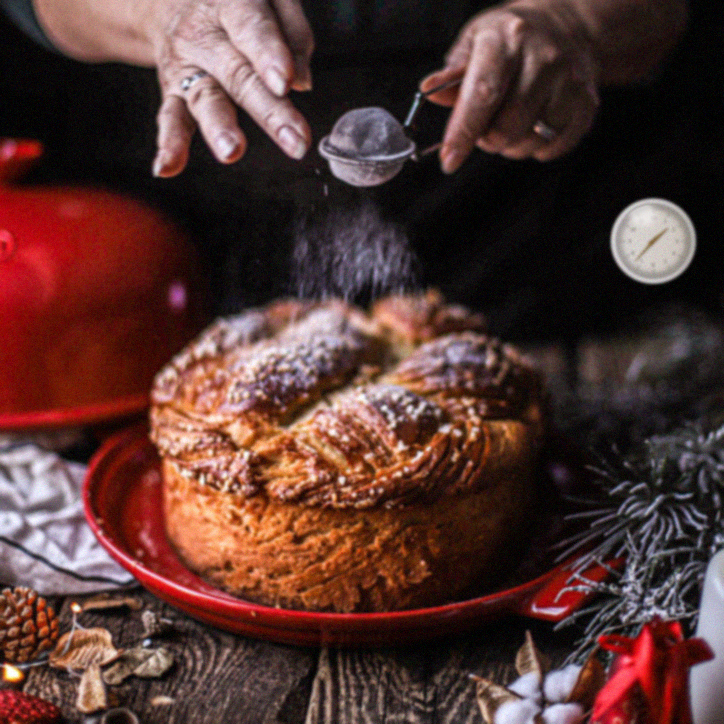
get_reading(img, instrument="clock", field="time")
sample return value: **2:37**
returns **1:37**
